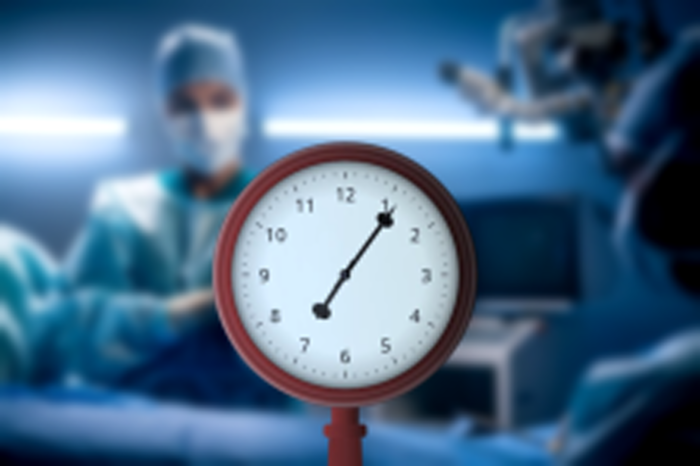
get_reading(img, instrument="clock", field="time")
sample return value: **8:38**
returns **7:06**
